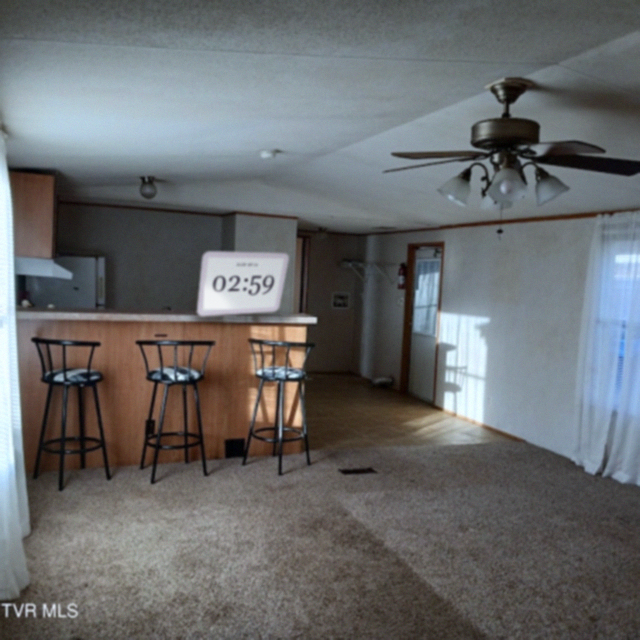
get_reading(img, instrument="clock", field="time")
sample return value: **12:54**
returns **2:59**
